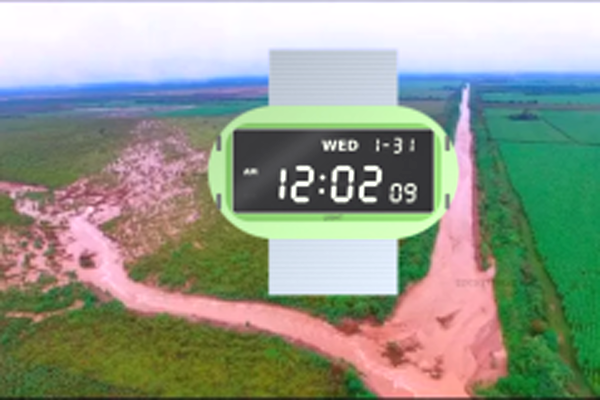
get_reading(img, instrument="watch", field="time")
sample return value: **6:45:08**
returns **12:02:09**
